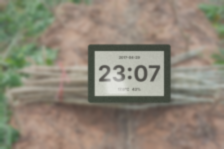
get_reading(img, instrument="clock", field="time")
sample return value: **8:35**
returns **23:07**
